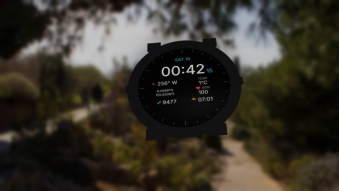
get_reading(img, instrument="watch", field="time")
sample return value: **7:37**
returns **0:42**
